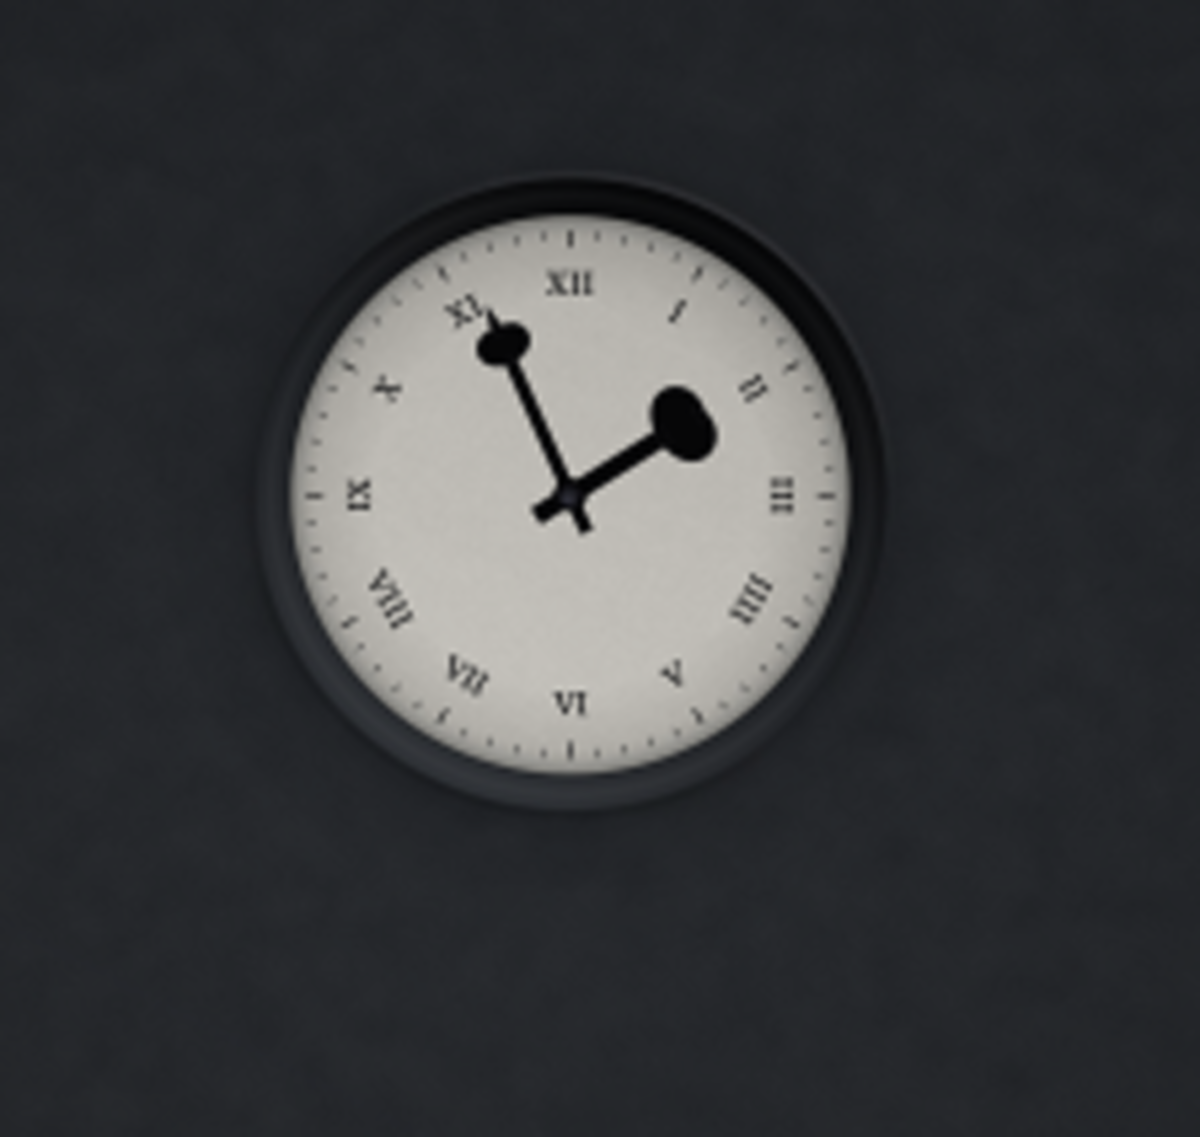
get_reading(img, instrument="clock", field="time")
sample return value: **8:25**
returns **1:56**
